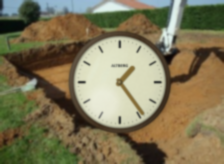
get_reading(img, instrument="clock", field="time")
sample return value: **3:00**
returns **1:24**
